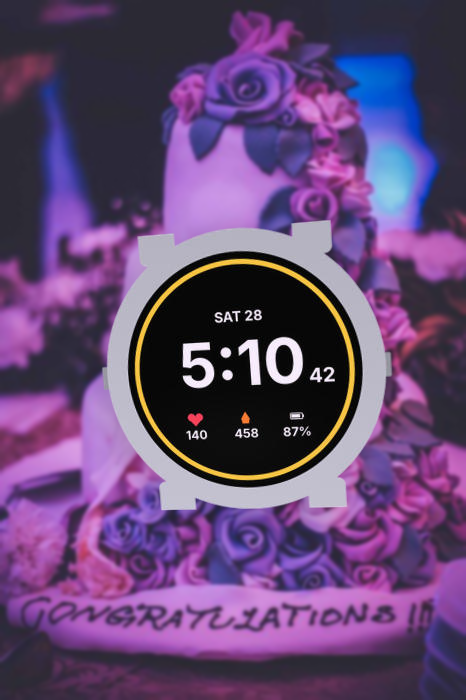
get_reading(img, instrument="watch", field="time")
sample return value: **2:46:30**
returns **5:10:42**
